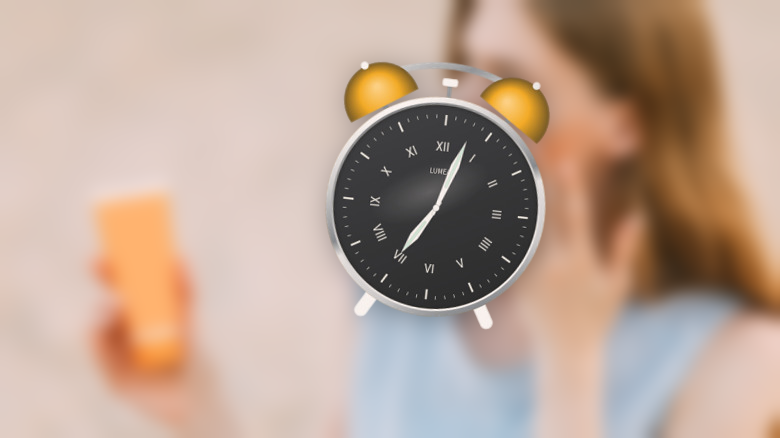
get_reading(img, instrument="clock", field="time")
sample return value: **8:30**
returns **7:03**
